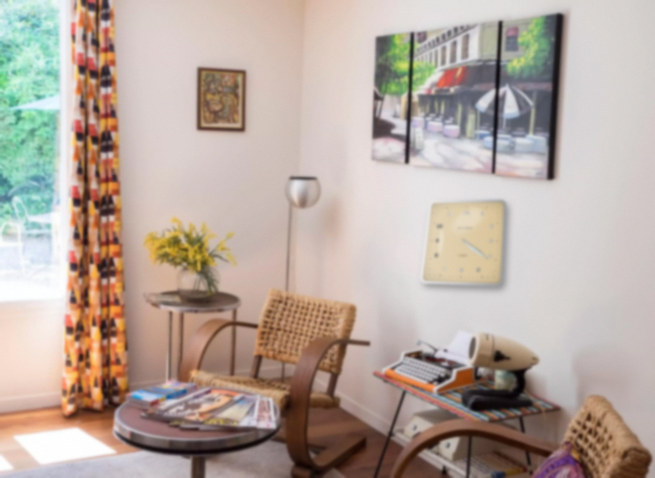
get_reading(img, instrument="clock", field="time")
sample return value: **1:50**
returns **4:21**
